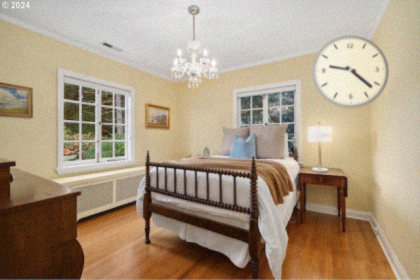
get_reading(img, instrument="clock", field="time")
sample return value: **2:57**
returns **9:22**
